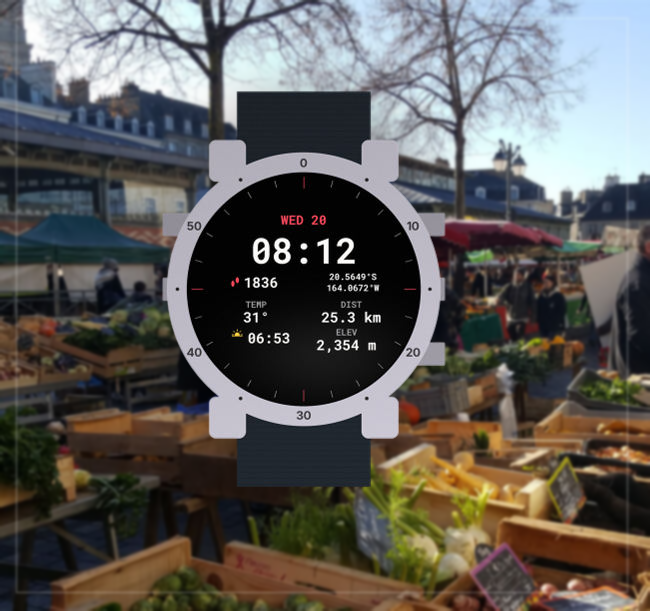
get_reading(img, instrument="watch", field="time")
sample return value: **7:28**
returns **8:12**
